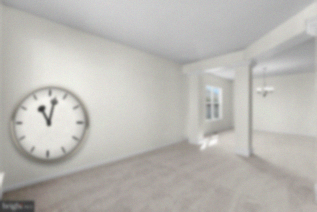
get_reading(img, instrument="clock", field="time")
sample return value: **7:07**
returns **11:02**
